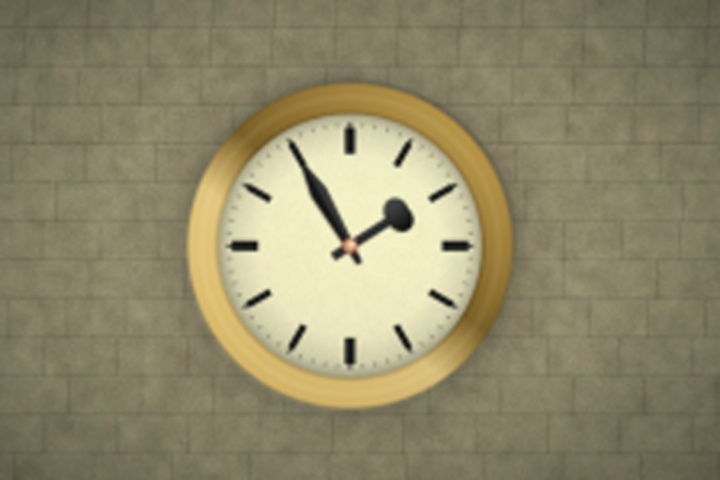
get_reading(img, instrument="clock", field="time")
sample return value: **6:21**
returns **1:55**
